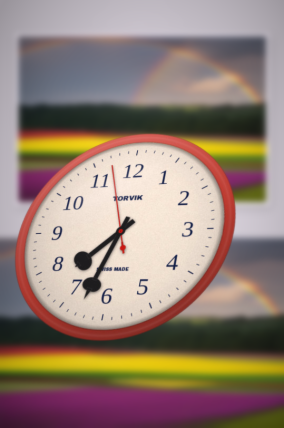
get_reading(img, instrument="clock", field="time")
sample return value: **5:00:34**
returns **7:32:57**
